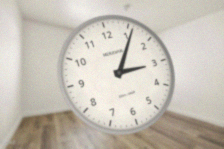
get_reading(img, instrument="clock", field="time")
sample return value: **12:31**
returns **3:06**
